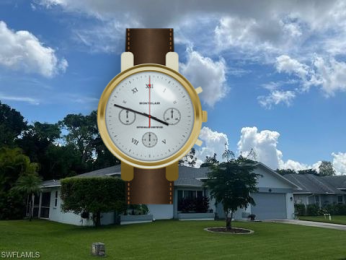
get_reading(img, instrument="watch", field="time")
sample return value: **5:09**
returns **3:48**
